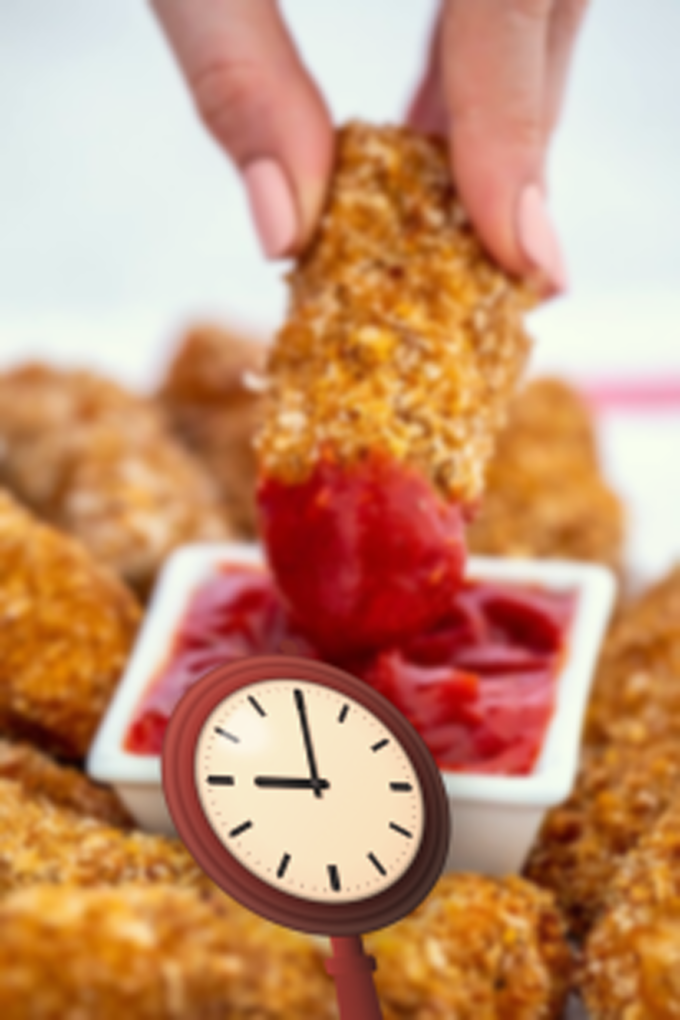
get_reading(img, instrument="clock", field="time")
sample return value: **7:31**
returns **9:00**
